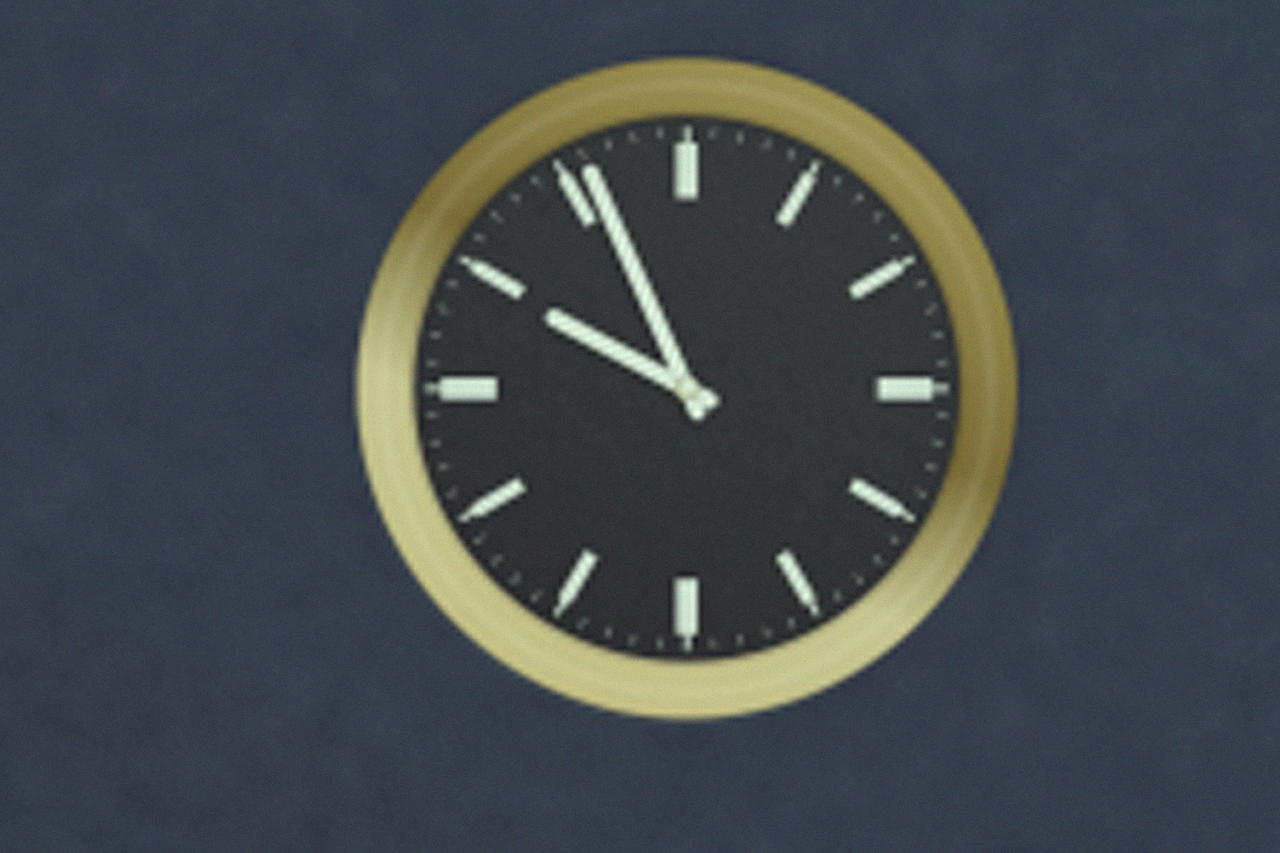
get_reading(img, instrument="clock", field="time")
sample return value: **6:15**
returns **9:56**
